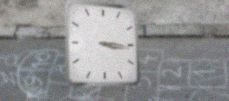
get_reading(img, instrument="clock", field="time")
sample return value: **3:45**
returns **3:16**
